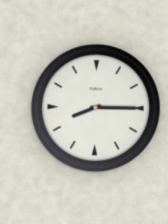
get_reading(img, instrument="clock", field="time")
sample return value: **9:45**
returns **8:15**
